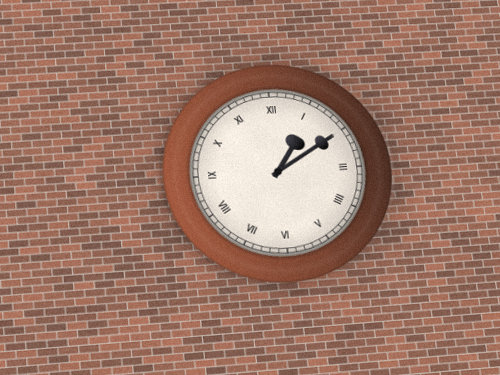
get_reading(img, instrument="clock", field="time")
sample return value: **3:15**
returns **1:10**
